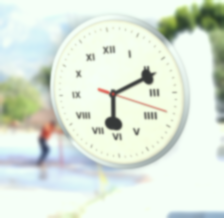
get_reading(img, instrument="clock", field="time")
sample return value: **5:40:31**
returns **6:11:18**
